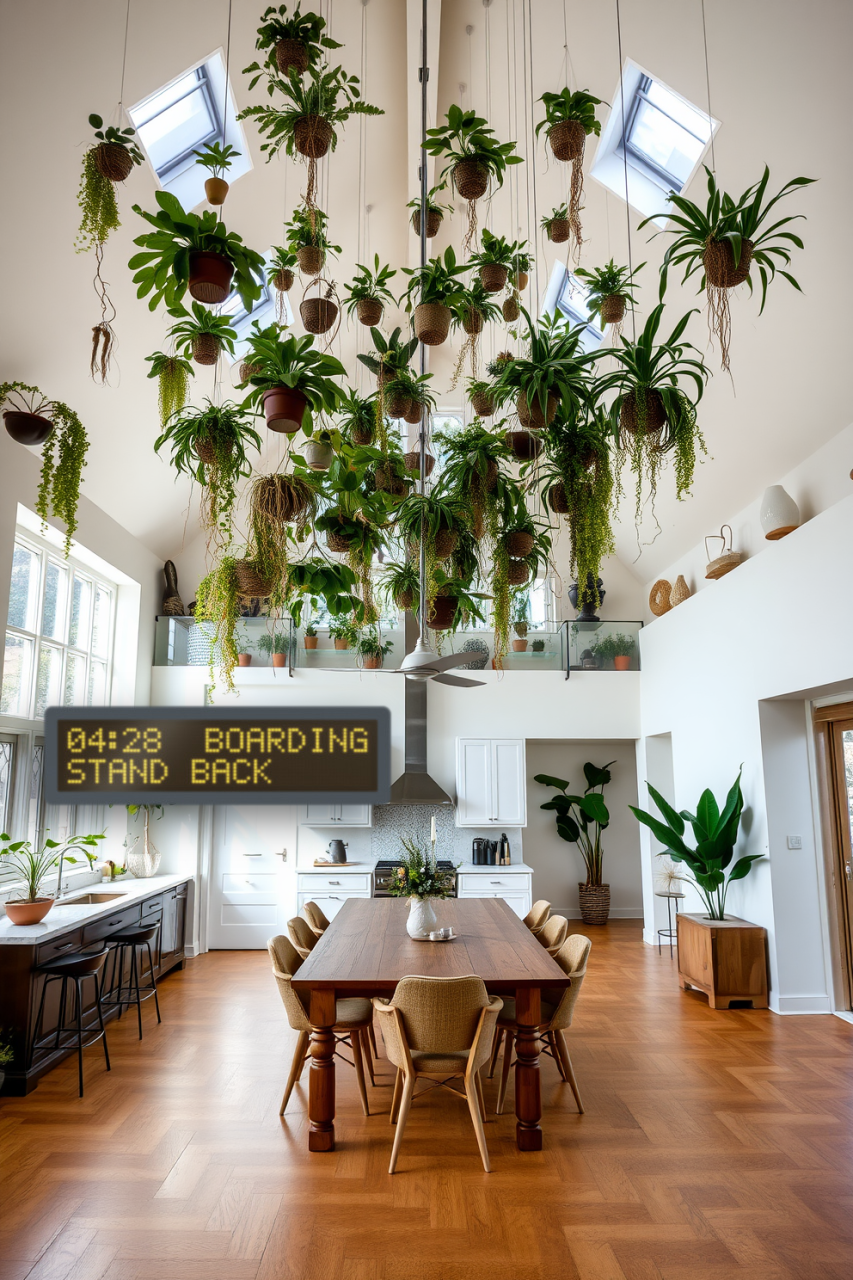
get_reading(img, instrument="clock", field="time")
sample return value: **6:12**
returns **4:28**
